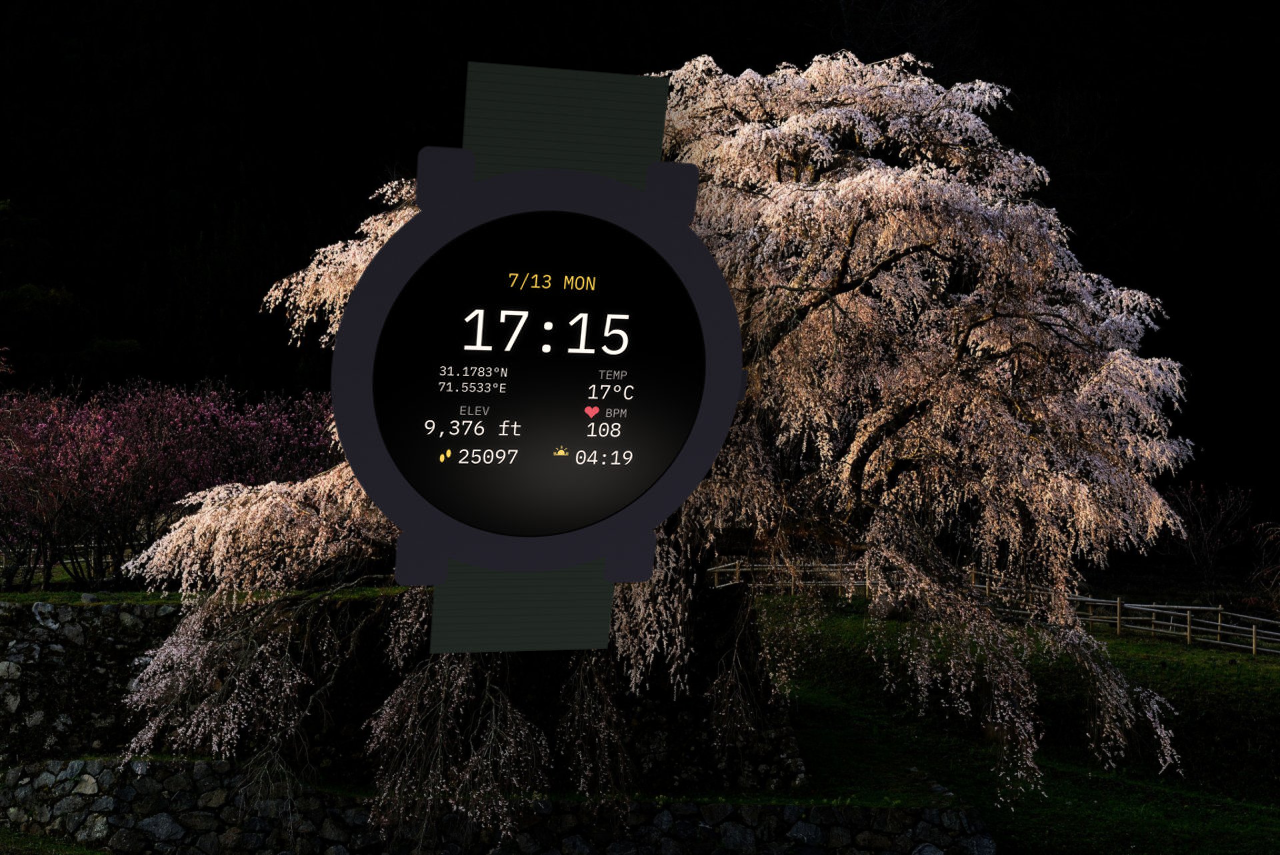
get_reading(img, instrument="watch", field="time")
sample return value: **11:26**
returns **17:15**
